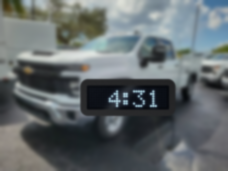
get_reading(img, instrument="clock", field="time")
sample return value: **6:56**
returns **4:31**
